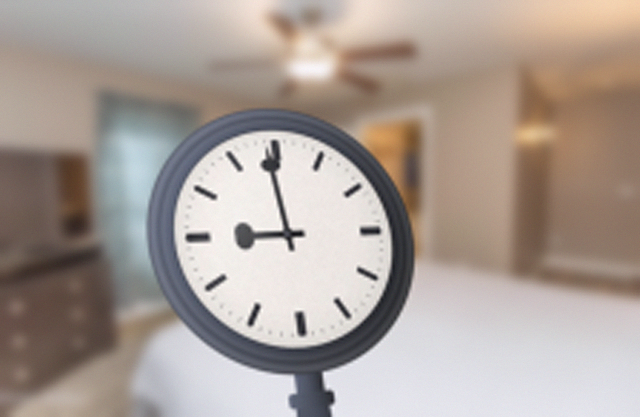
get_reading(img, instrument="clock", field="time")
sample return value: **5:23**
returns **8:59**
